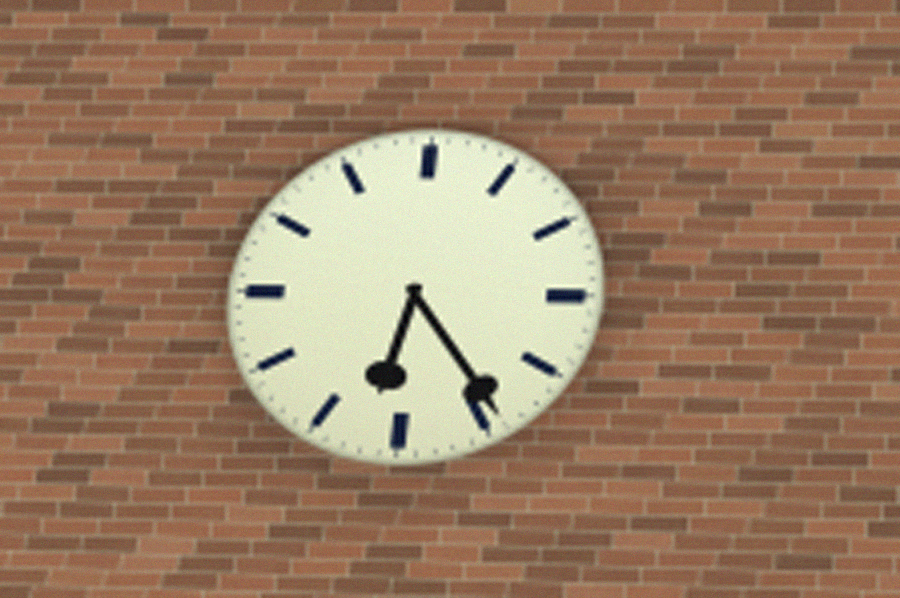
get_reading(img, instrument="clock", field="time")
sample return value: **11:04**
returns **6:24**
